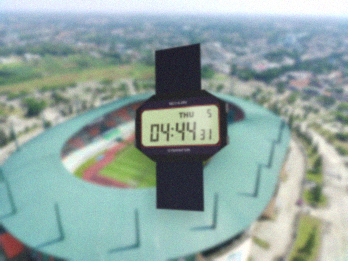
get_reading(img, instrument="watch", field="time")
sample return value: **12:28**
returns **4:44**
